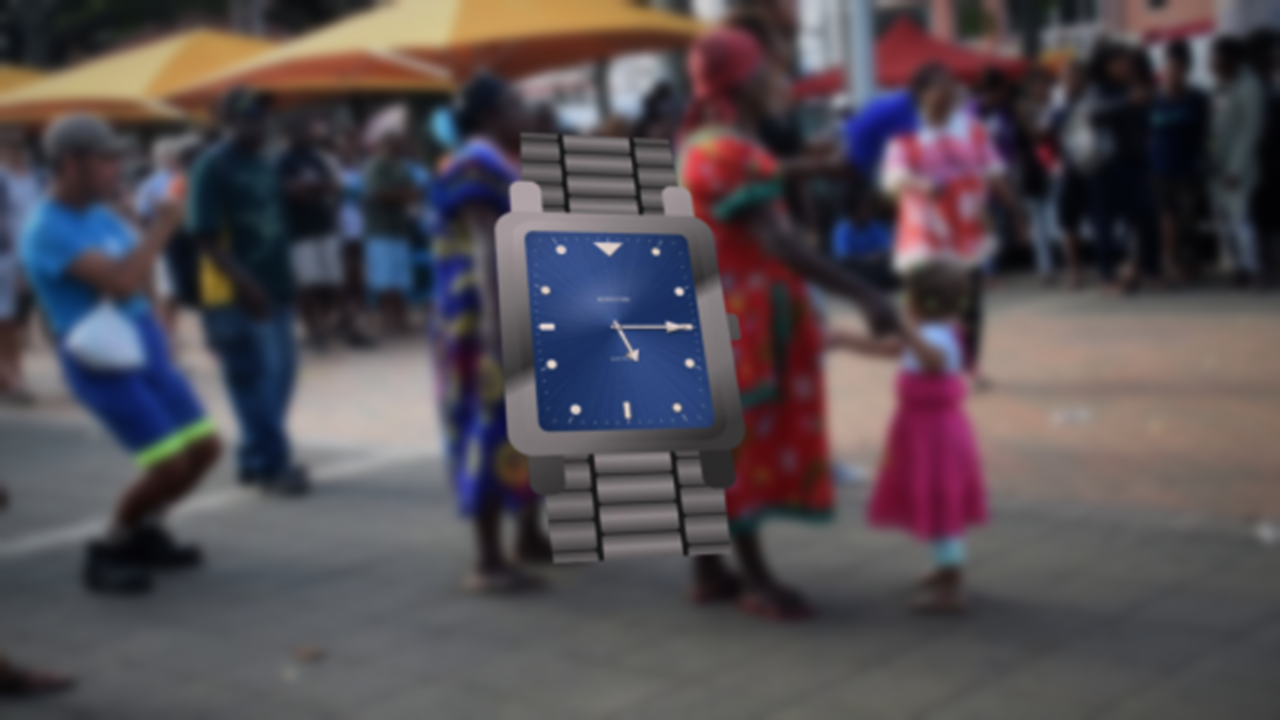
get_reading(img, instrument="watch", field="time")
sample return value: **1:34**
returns **5:15**
